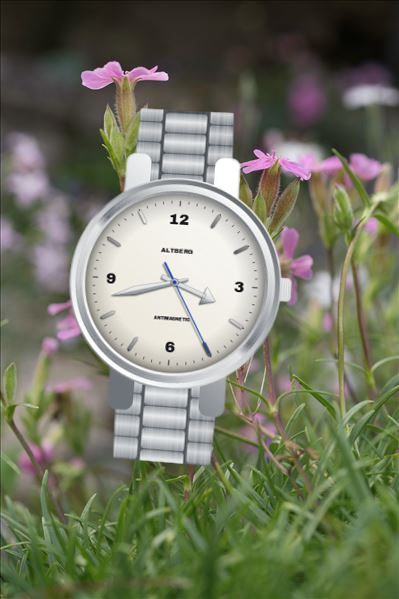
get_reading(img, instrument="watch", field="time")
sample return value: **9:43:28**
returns **3:42:25**
